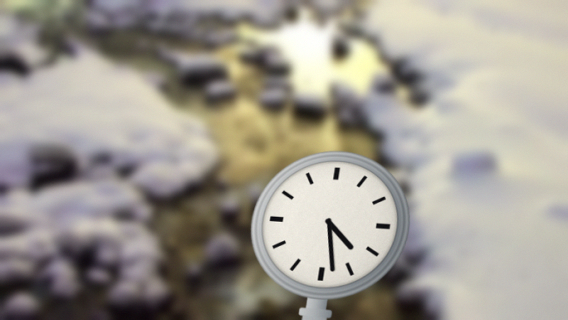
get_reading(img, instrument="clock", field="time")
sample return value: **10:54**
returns **4:28**
